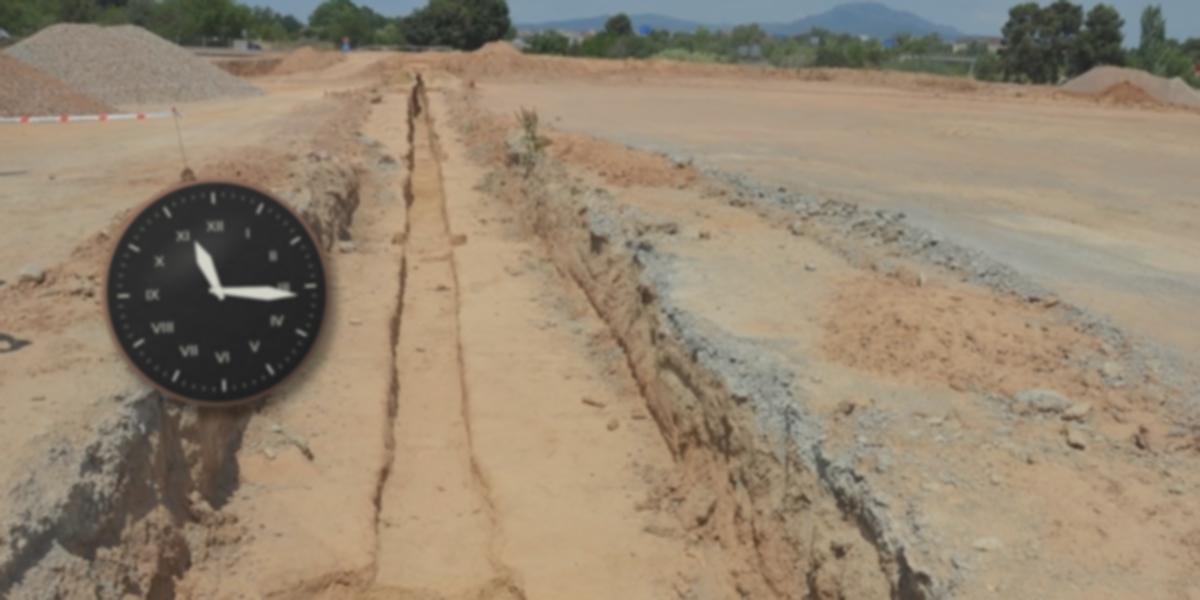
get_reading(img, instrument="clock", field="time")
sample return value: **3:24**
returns **11:16**
